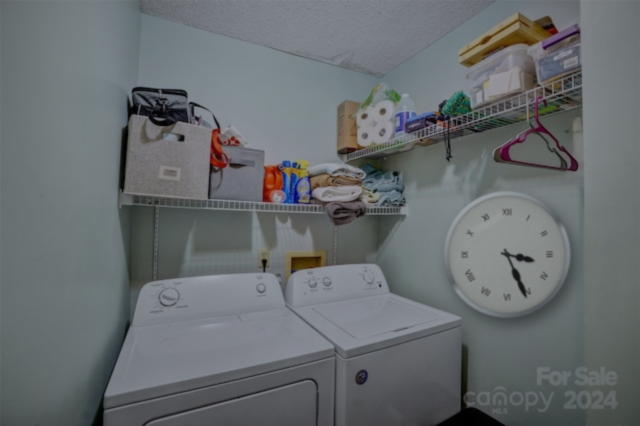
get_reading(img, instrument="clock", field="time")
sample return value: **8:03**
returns **3:26**
